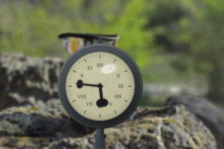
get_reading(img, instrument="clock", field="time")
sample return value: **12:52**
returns **5:46**
